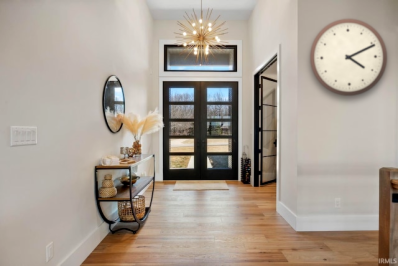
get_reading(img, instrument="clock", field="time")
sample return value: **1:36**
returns **4:11**
